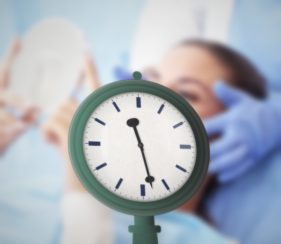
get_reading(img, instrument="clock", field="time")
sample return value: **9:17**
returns **11:28**
